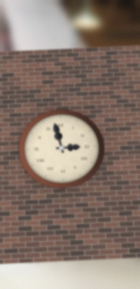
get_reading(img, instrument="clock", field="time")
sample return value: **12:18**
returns **2:58**
